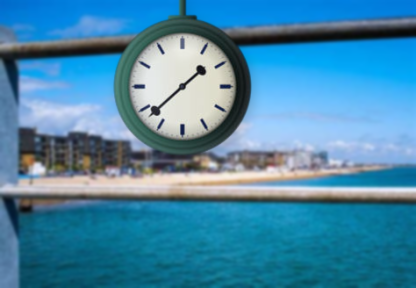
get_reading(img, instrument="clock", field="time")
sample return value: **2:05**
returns **1:38**
